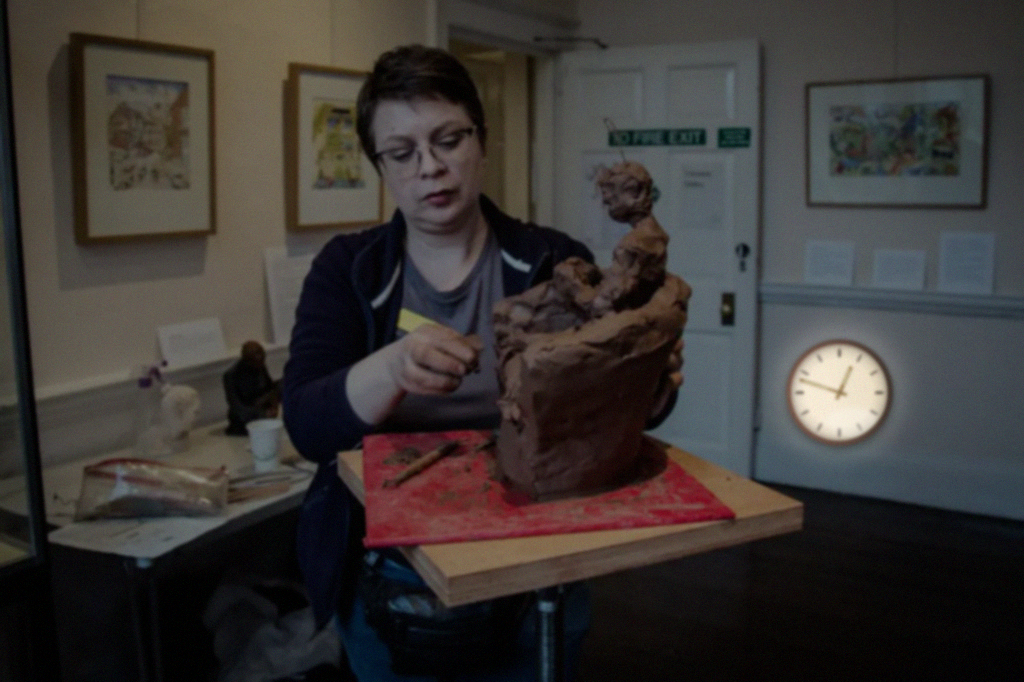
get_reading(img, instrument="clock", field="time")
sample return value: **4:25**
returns **12:48**
